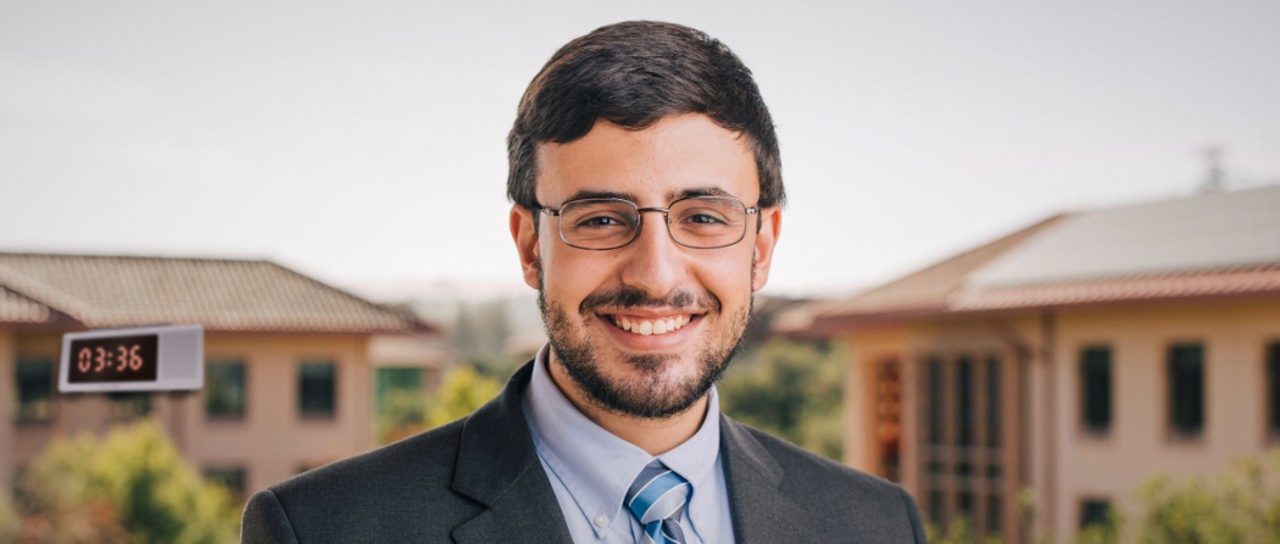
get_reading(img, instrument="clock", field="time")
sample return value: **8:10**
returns **3:36**
